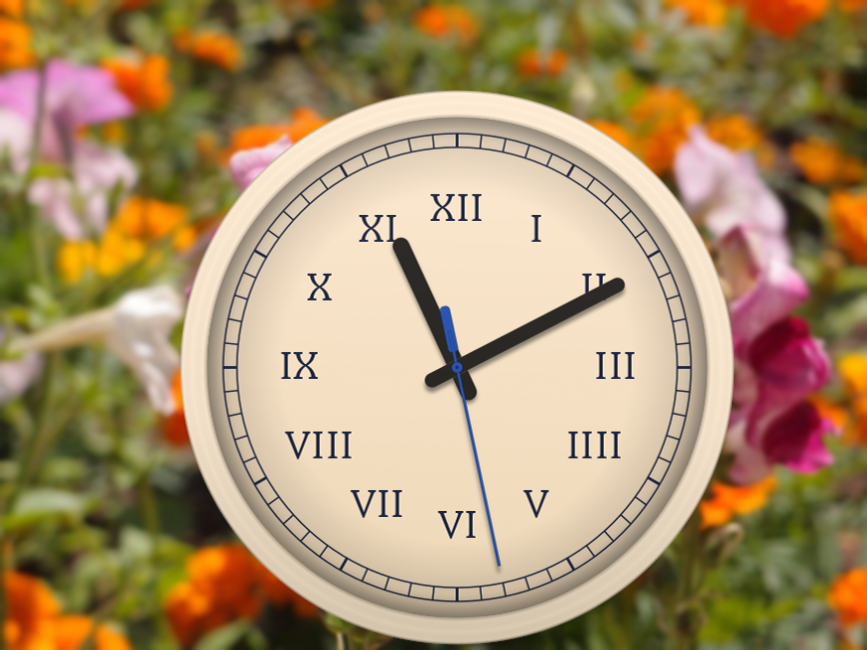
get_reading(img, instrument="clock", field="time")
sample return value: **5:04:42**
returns **11:10:28**
